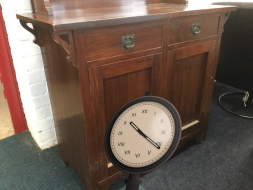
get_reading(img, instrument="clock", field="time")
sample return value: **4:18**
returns **10:21**
